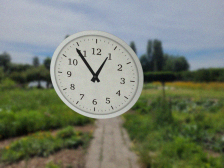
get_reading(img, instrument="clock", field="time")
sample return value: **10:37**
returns **12:54**
